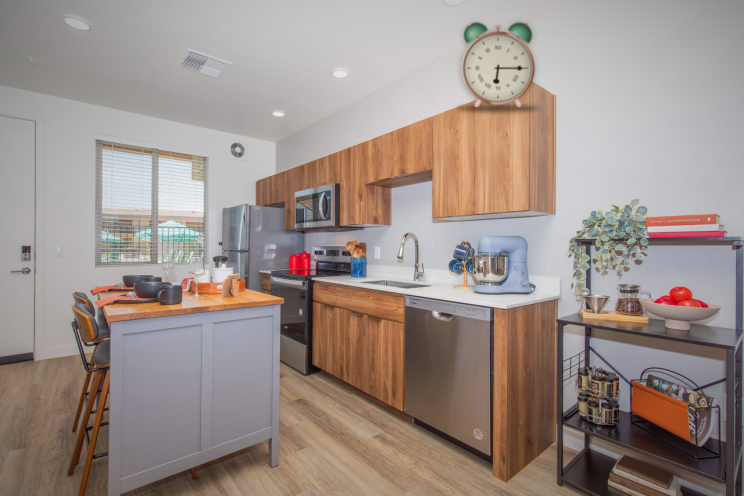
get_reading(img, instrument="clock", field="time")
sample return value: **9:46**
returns **6:15**
